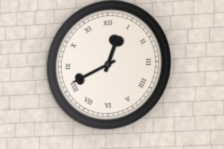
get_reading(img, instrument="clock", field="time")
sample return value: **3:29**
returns **12:41**
